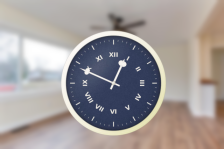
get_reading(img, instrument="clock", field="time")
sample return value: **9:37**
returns **12:49**
